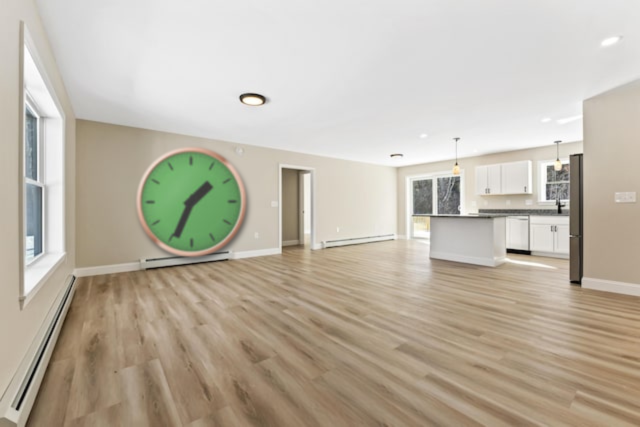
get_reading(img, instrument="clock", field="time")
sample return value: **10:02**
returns **1:34**
